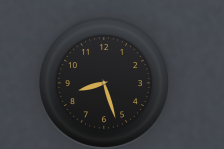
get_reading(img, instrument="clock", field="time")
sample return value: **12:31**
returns **8:27**
